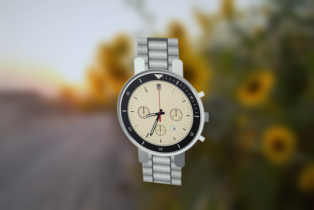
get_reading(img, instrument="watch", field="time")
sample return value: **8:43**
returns **8:34**
